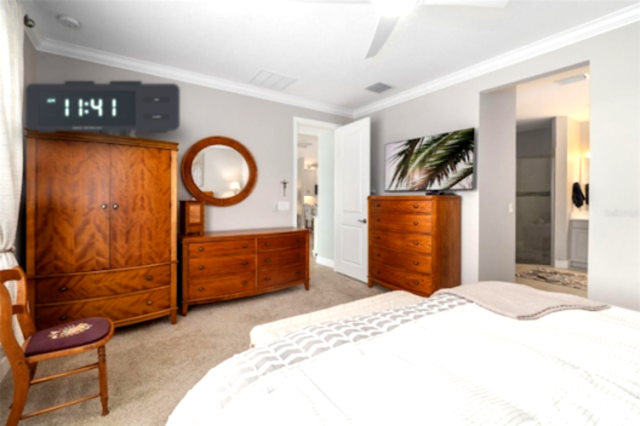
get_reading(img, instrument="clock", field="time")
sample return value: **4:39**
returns **11:41**
